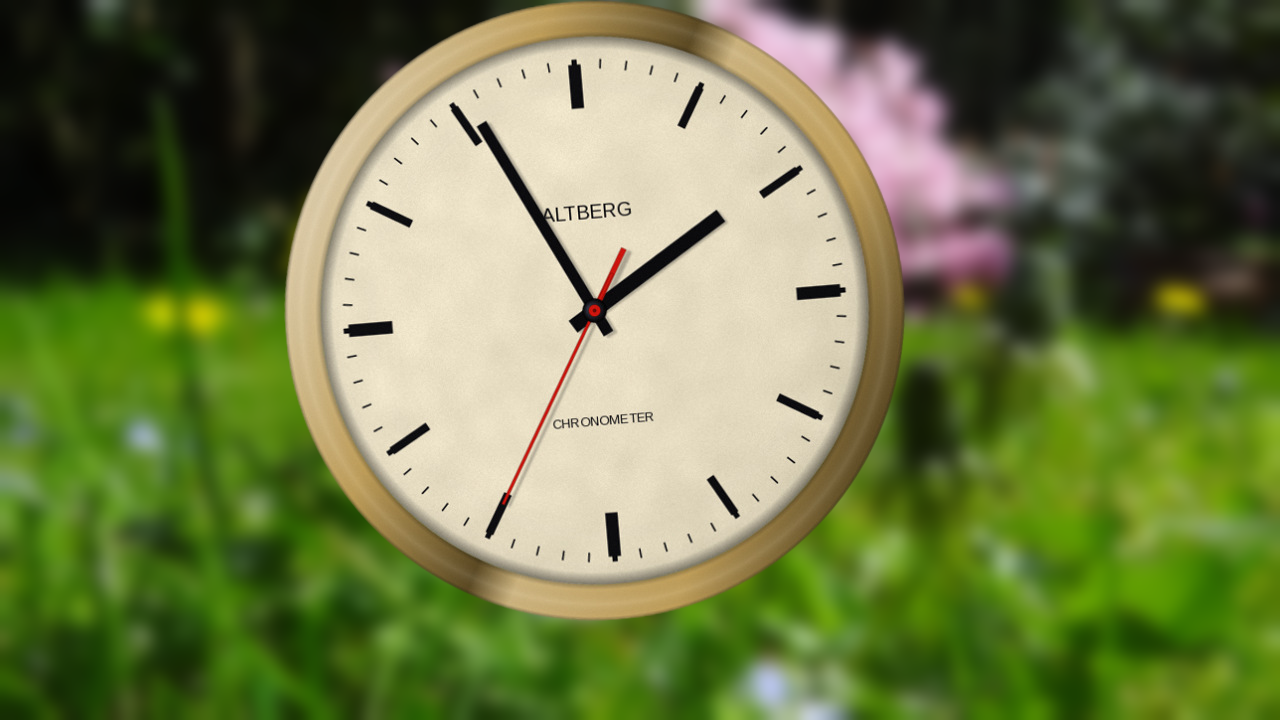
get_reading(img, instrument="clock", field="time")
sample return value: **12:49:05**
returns **1:55:35**
